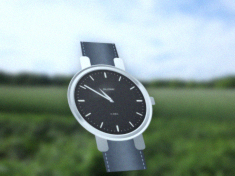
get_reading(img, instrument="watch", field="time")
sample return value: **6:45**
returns **10:51**
